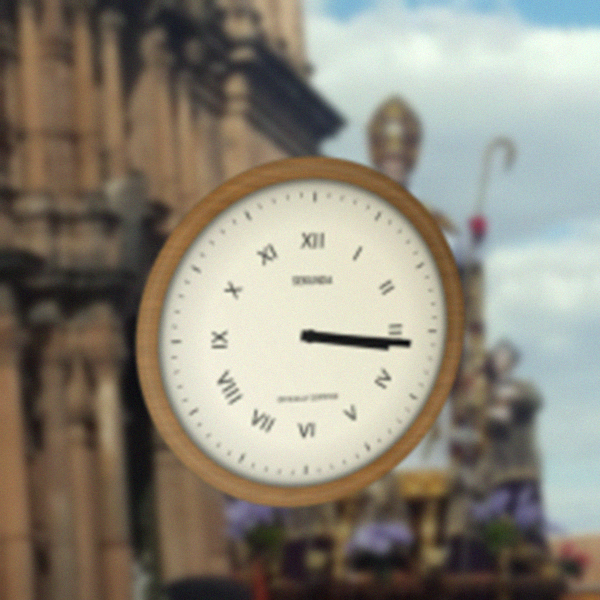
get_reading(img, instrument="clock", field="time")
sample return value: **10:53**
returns **3:16**
